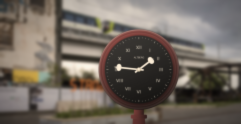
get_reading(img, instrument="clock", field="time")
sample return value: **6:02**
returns **1:46**
